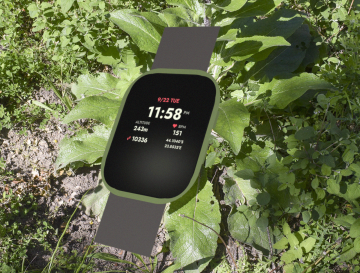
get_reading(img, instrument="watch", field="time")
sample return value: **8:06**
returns **11:58**
